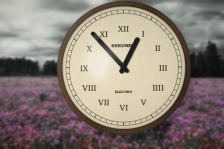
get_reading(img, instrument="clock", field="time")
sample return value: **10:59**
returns **12:53**
